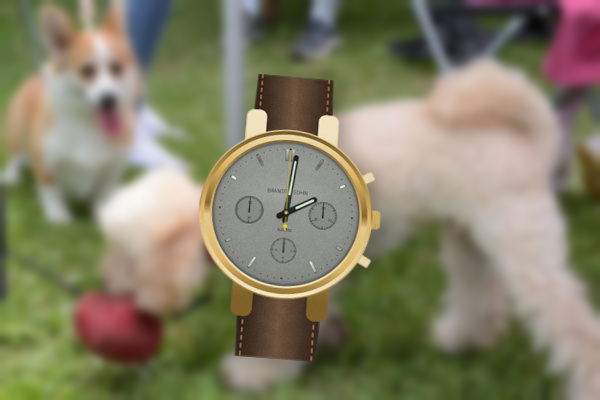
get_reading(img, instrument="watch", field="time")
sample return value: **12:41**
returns **2:01**
